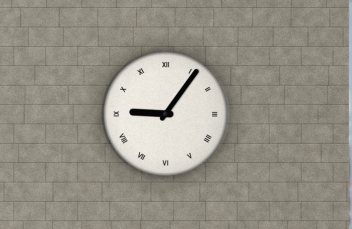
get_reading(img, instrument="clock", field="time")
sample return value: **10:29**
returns **9:06**
